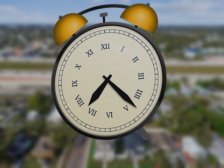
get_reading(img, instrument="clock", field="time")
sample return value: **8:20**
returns **7:23**
